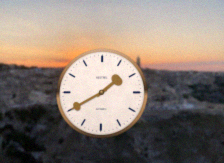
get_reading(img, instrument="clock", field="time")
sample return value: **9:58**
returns **1:40**
